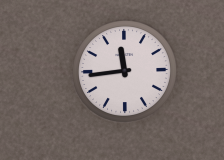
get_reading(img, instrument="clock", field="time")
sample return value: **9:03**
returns **11:44**
